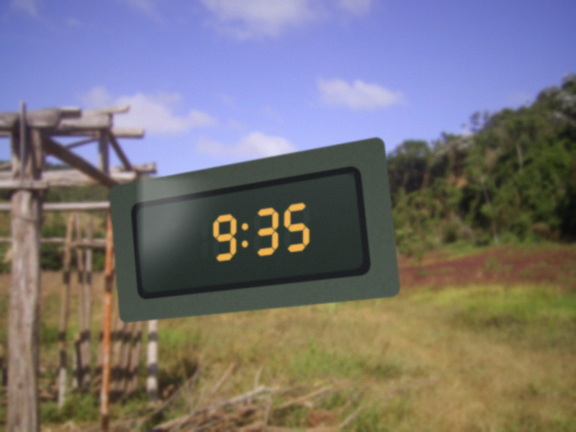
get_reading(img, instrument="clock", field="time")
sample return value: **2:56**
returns **9:35**
